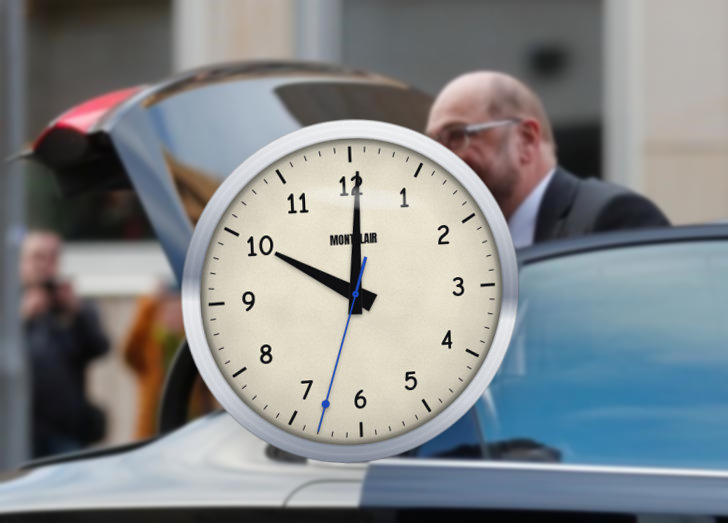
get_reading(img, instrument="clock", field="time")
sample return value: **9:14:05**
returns **10:00:33**
